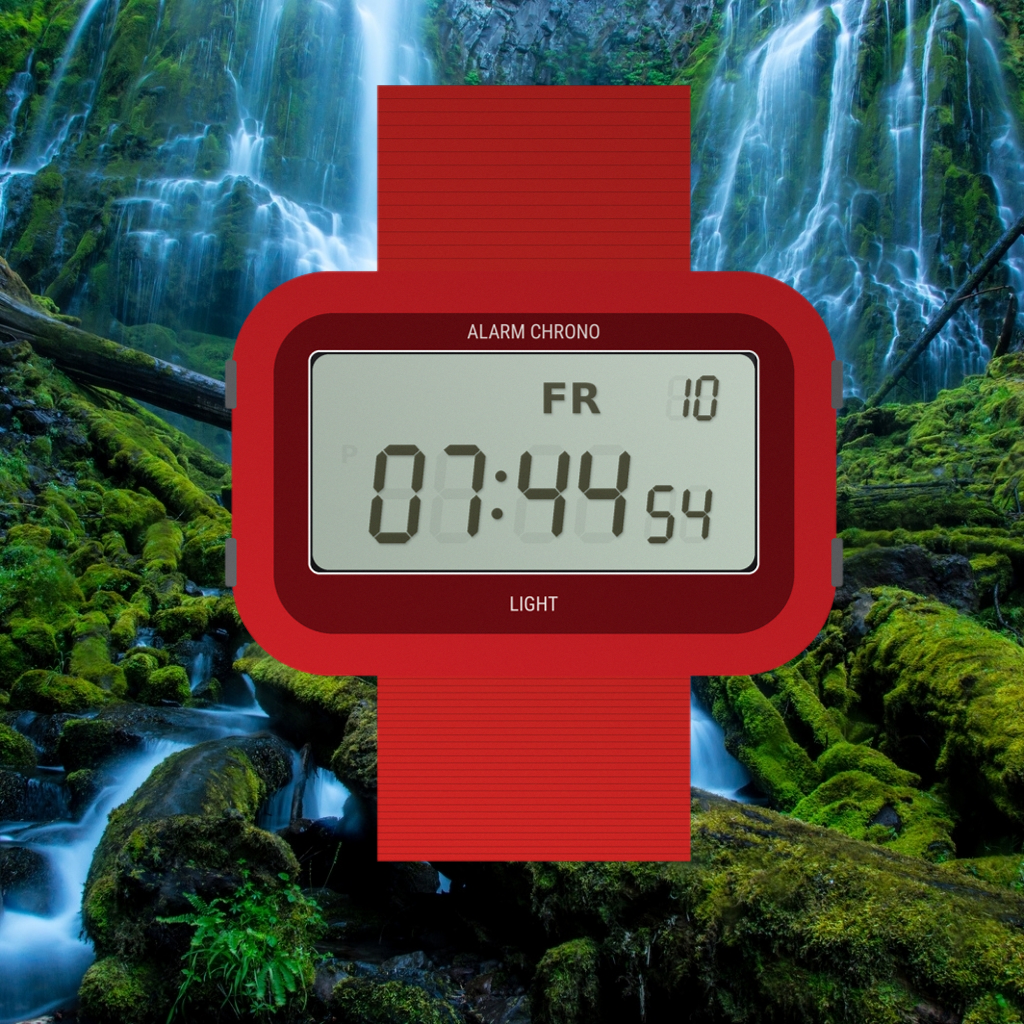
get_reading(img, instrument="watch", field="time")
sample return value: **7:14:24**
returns **7:44:54**
